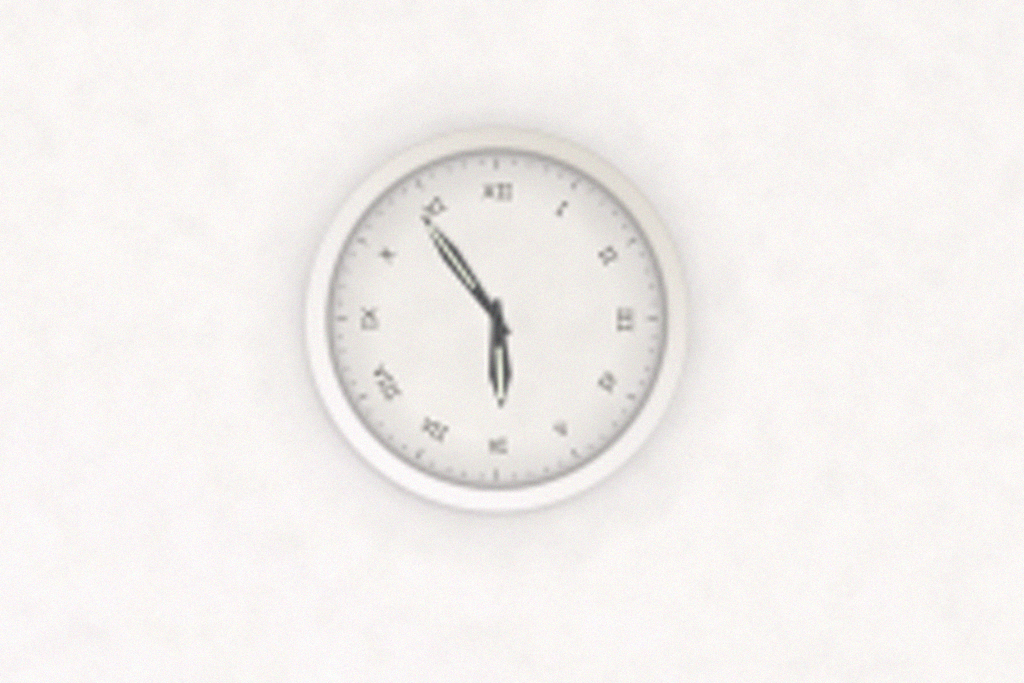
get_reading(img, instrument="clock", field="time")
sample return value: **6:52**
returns **5:54**
